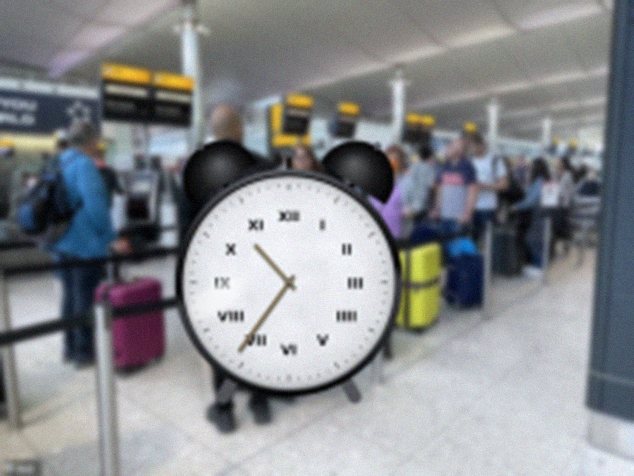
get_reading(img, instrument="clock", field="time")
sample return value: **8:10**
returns **10:36**
